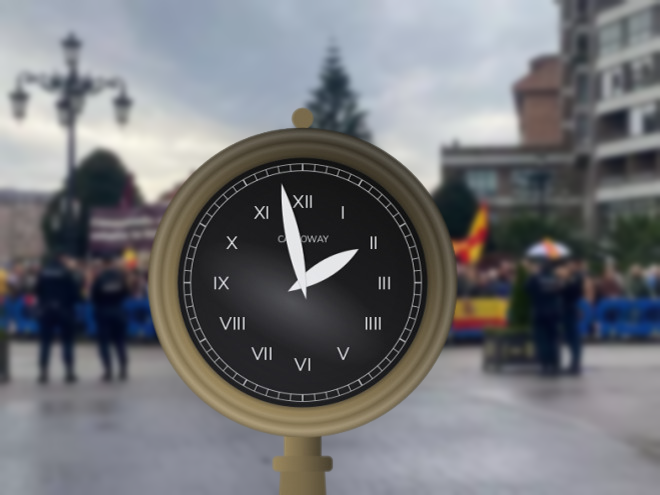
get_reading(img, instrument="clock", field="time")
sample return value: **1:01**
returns **1:58**
